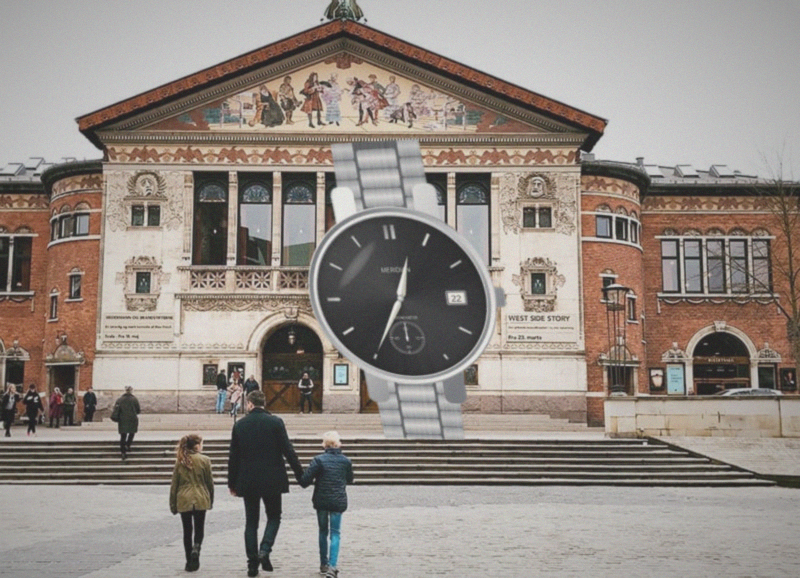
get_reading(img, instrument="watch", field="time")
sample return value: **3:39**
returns **12:35**
